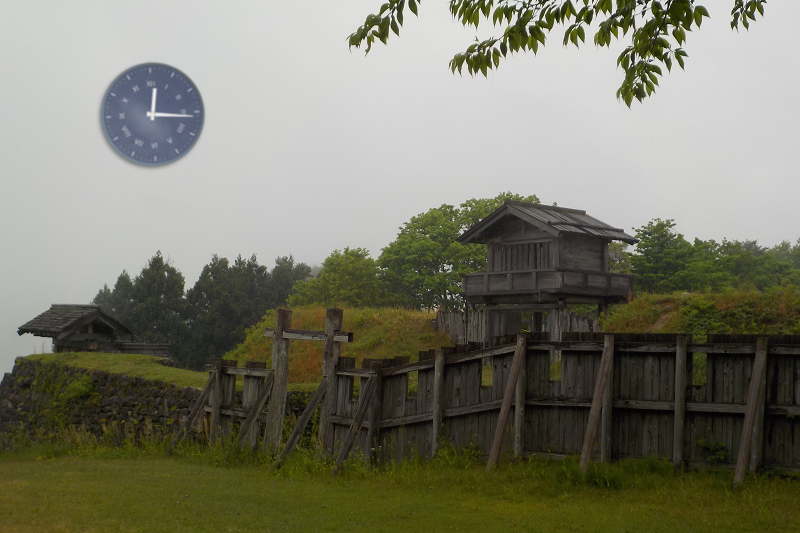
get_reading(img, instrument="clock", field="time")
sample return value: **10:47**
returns **12:16**
